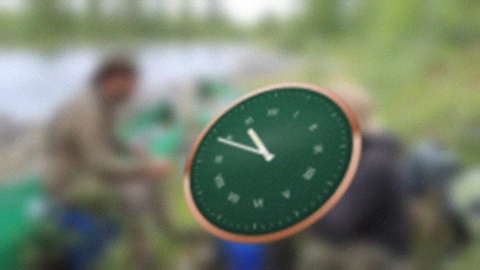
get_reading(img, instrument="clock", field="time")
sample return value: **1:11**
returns **10:49**
